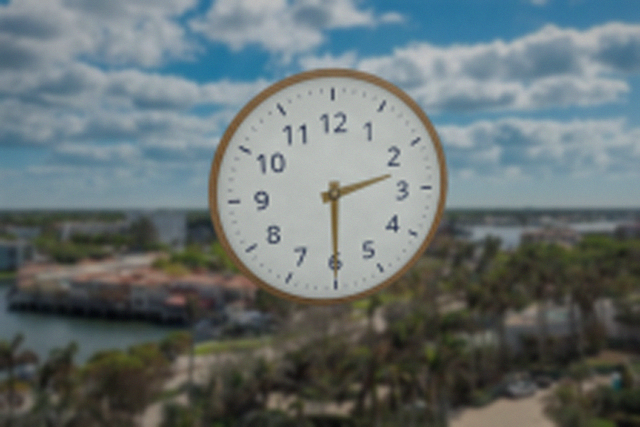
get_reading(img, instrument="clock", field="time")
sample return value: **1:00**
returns **2:30**
